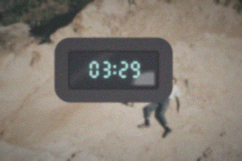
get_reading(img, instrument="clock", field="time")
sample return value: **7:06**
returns **3:29**
